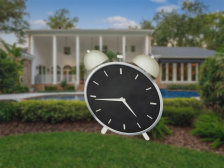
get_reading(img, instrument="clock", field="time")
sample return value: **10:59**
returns **4:44**
